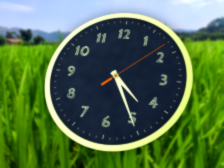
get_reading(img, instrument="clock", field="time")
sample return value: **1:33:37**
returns **4:25:08**
